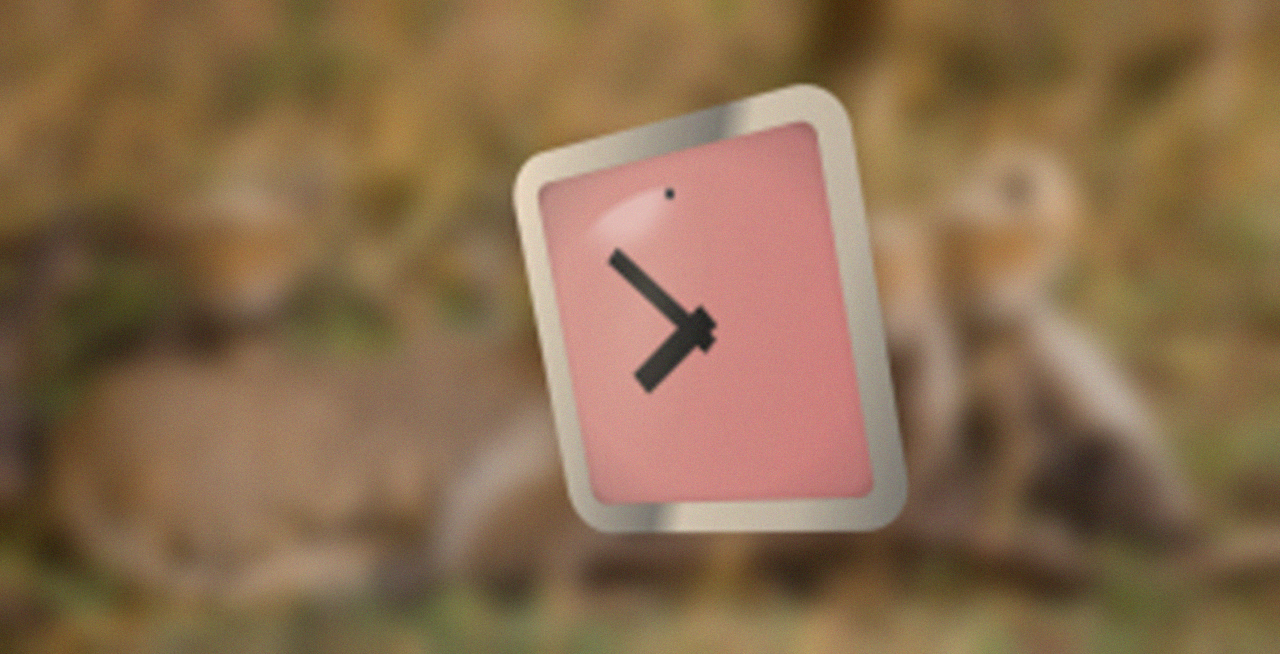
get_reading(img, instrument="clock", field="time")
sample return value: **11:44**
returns **7:53**
